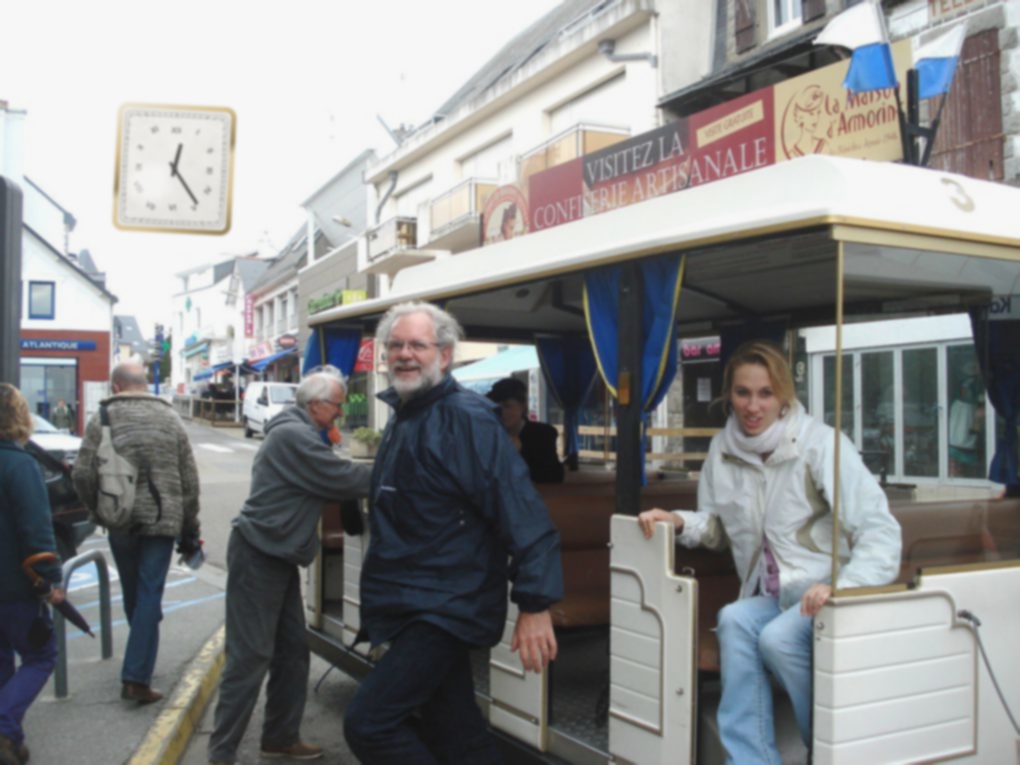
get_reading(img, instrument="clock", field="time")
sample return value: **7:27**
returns **12:24**
